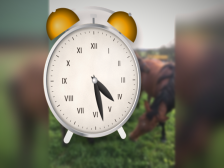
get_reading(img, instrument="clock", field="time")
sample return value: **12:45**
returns **4:28**
